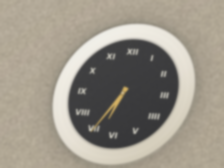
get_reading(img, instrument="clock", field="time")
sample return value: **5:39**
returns **6:35**
